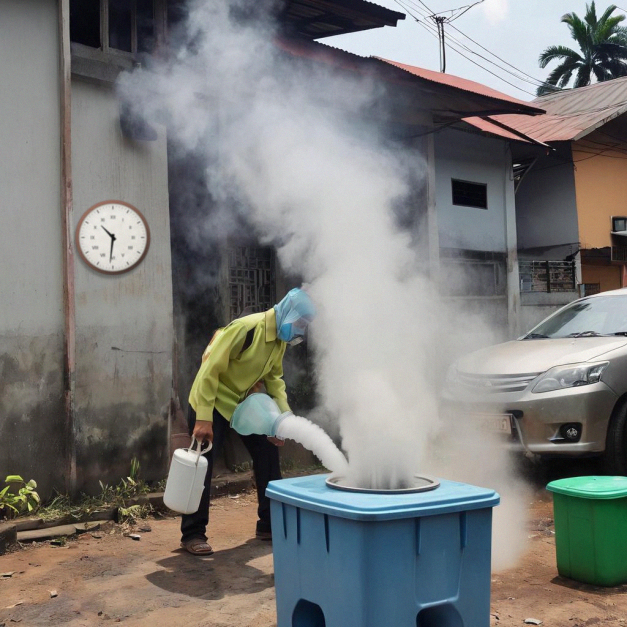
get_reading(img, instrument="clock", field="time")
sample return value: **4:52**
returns **10:31**
